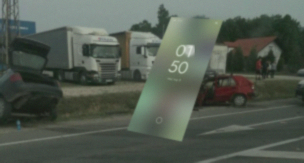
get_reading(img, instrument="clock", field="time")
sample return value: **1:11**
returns **1:50**
